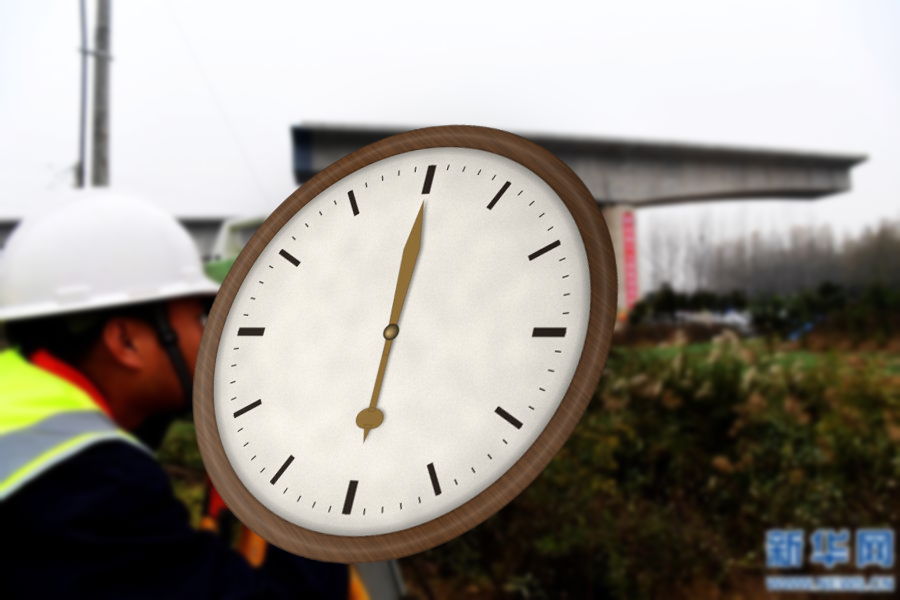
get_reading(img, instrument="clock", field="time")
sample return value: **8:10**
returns **6:00**
